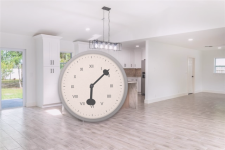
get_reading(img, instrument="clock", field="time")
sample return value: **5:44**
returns **6:08**
